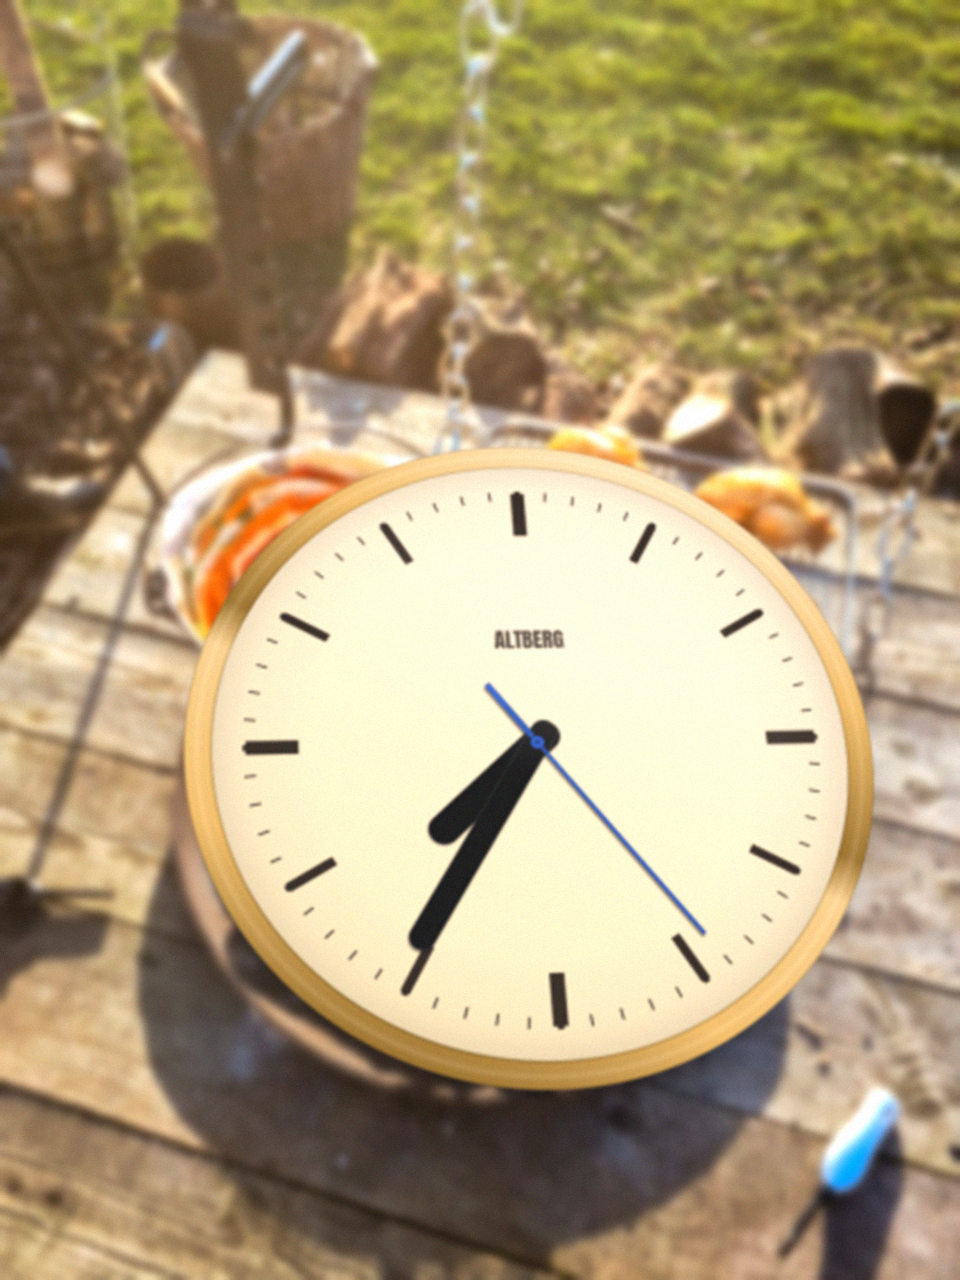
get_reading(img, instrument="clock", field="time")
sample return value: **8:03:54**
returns **7:35:24**
